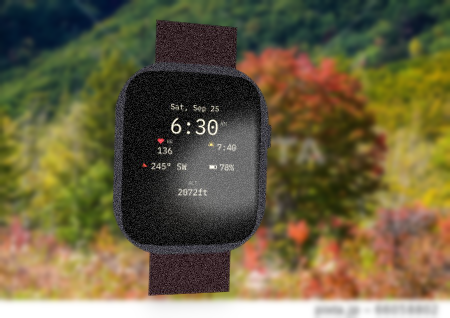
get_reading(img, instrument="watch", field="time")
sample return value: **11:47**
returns **6:30**
